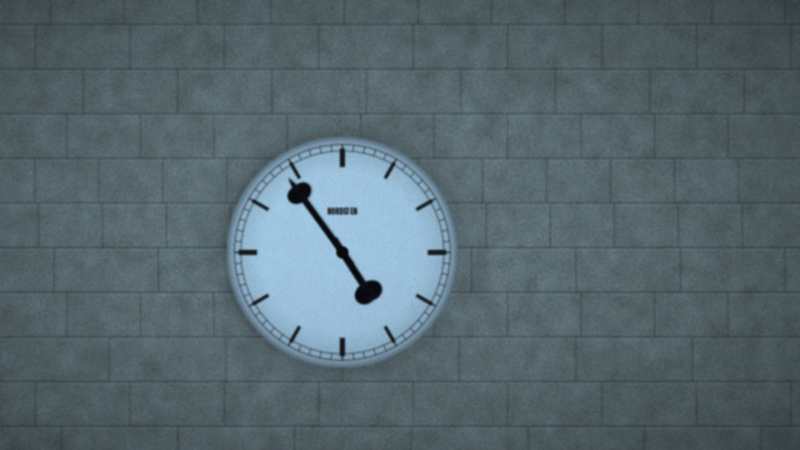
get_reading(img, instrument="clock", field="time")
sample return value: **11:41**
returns **4:54**
